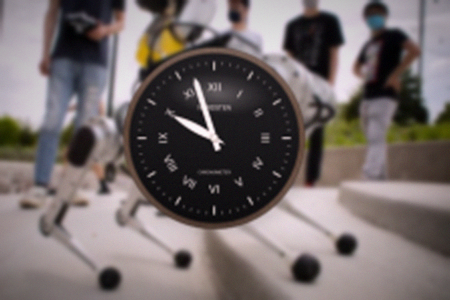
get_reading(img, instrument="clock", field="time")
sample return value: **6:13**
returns **9:57**
